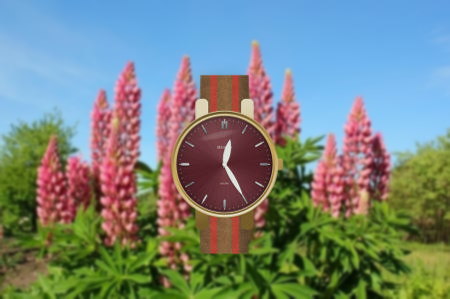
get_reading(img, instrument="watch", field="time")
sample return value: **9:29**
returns **12:25**
